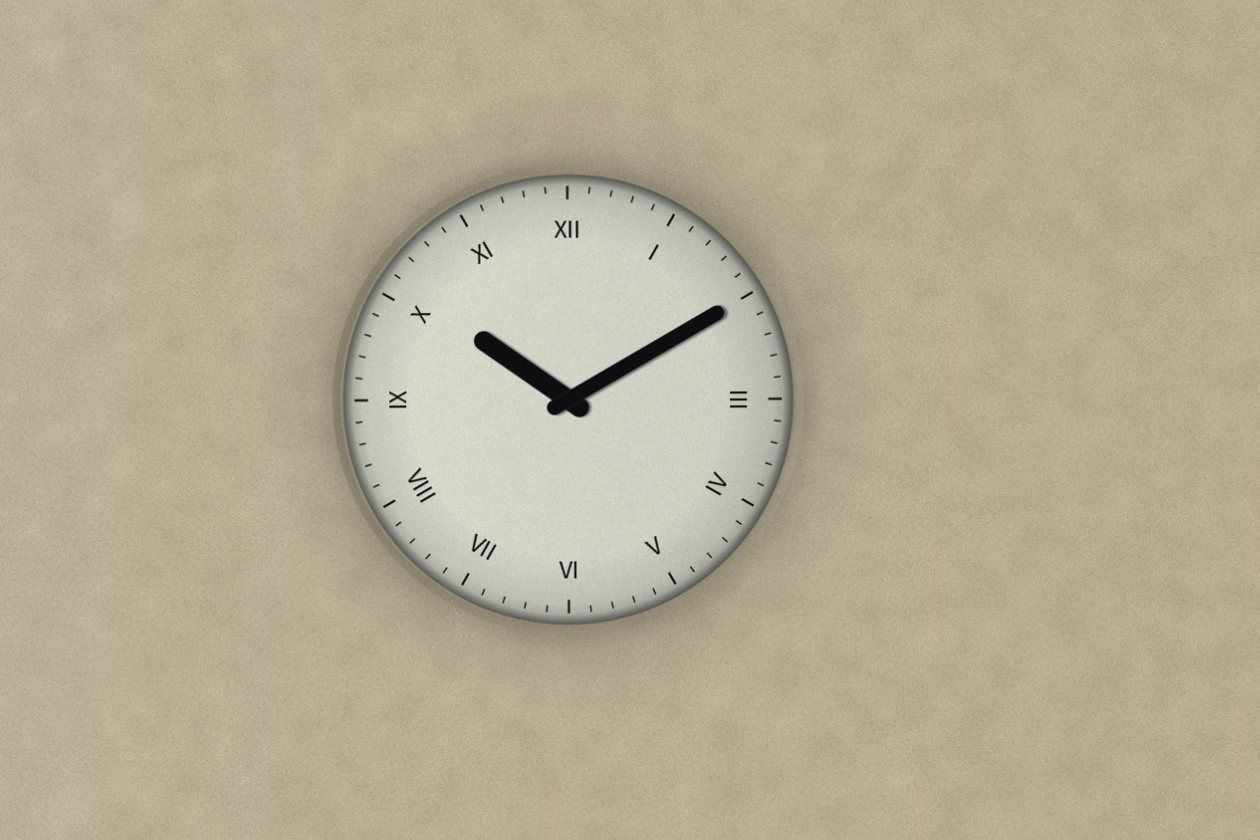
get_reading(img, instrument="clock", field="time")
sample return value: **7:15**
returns **10:10**
